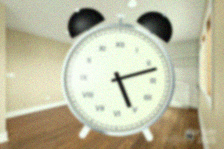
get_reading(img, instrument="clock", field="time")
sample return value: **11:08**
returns **5:12**
